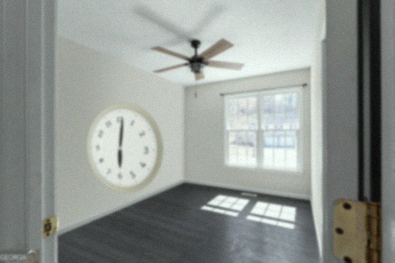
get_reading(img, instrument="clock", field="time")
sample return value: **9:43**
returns **6:01**
